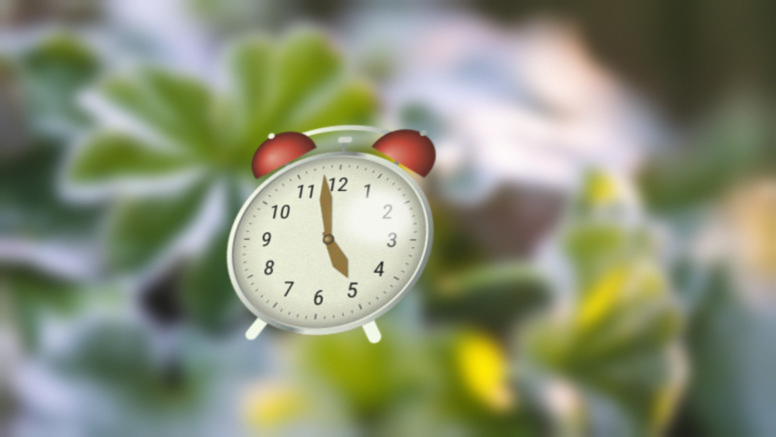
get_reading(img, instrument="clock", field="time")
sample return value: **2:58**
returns **4:58**
